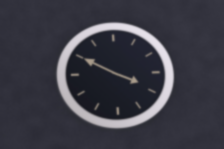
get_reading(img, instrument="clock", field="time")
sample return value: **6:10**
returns **3:50**
